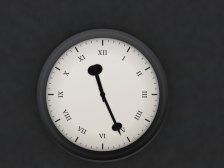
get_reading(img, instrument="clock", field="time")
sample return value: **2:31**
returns **11:26**
